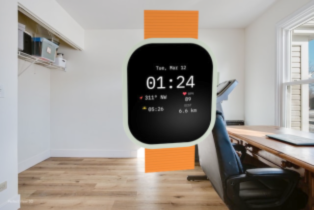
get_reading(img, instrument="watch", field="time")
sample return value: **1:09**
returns **1:24**
